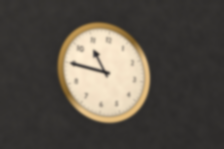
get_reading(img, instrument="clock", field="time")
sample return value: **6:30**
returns **10:45**
